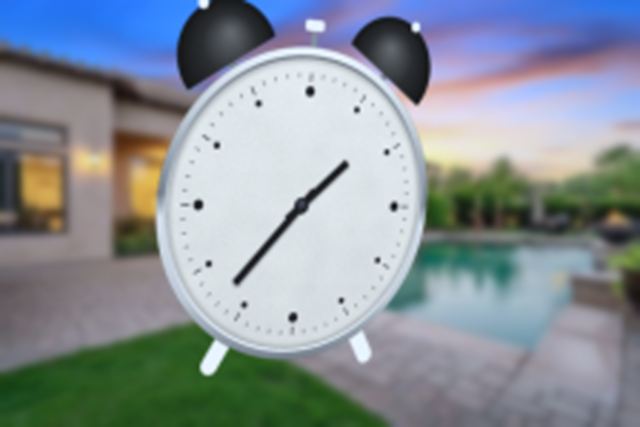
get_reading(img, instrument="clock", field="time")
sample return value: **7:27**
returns **1:37**
